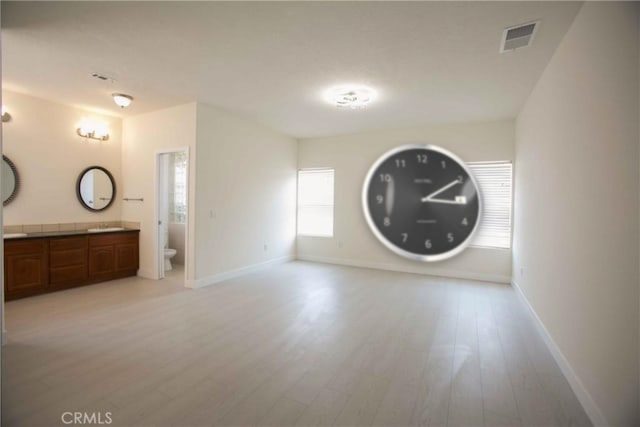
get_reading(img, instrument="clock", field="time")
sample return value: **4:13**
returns **3:10**
